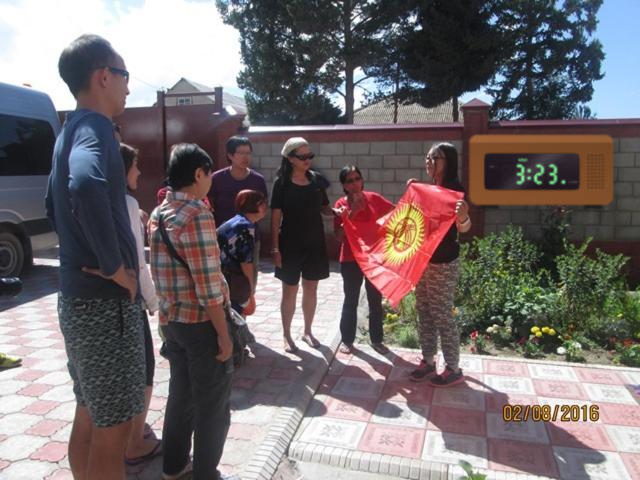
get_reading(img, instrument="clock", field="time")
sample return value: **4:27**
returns **3:23**
